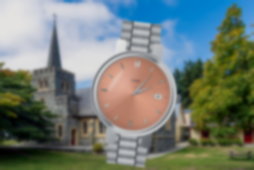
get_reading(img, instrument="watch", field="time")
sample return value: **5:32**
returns **2:06**
